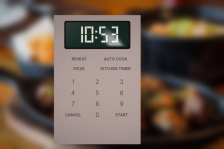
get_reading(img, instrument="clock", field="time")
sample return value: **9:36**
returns **10:53**
